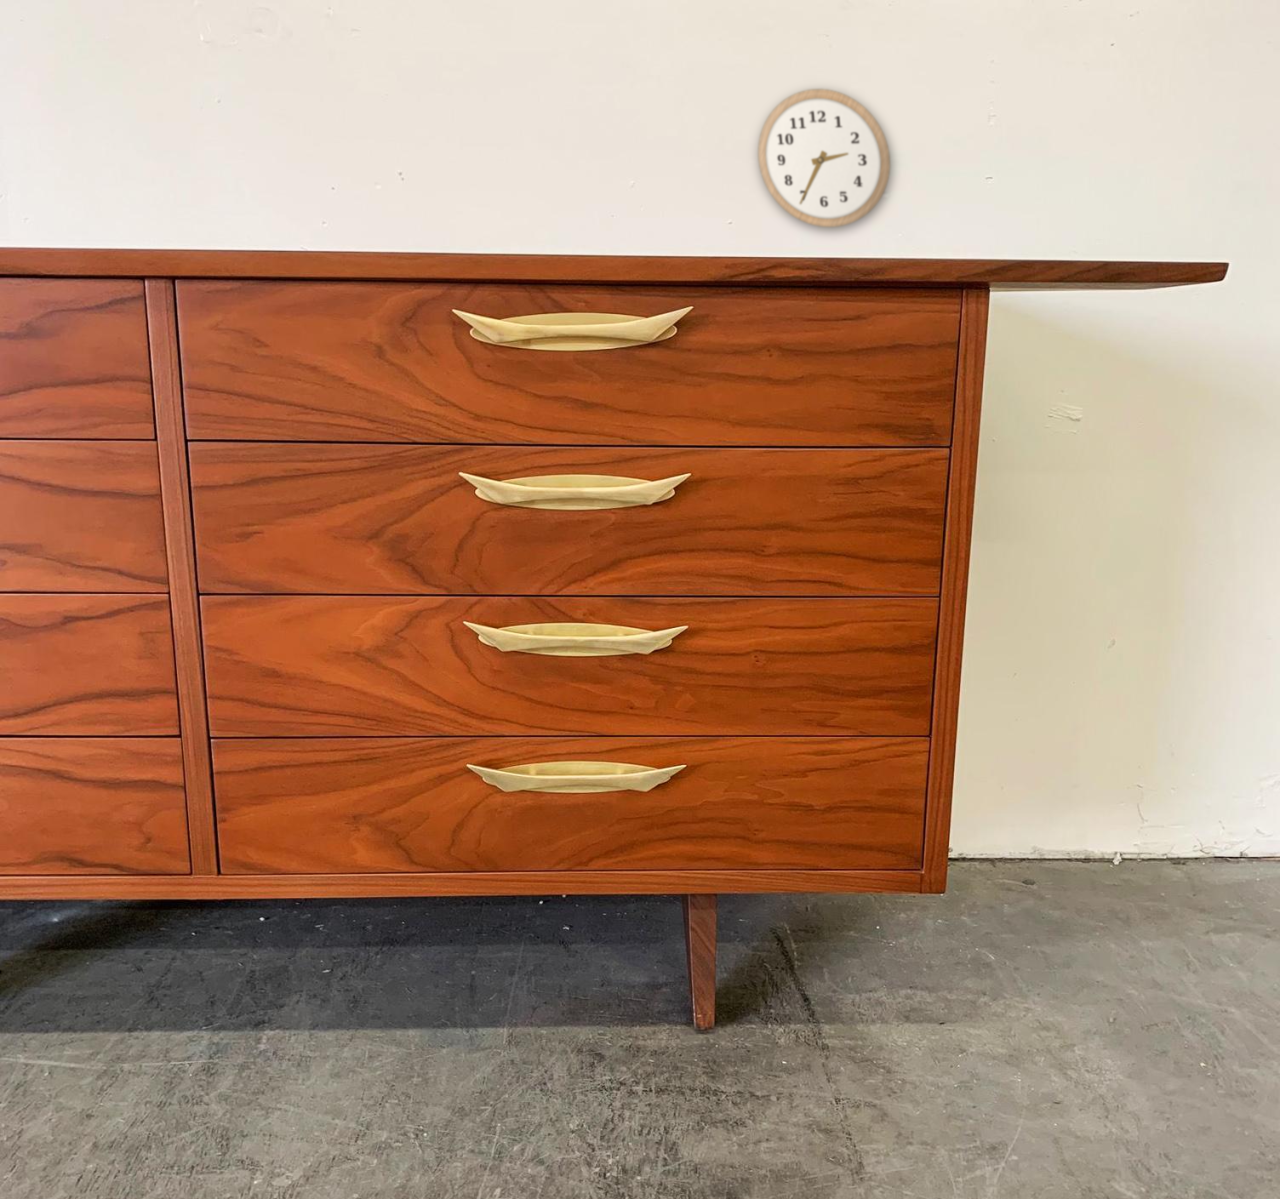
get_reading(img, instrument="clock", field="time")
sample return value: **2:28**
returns **2:35**
